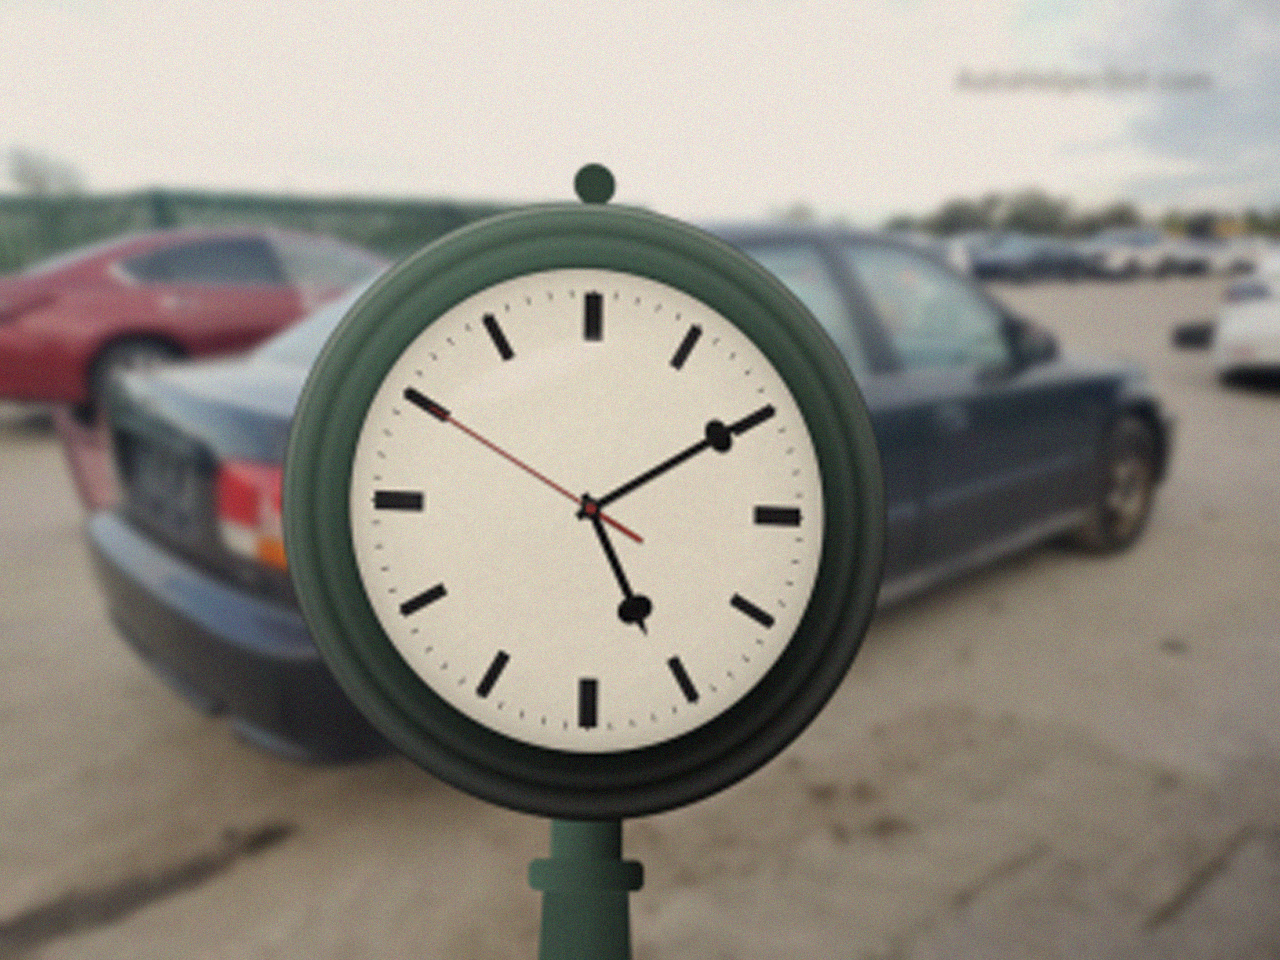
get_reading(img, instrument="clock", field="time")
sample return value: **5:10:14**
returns **5:09:50**
